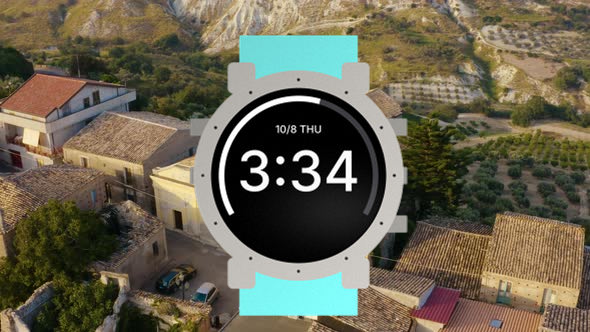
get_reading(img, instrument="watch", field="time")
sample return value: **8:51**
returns **3:34**
